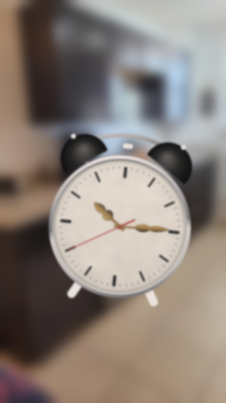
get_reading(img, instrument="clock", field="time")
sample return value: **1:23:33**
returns **10:14:40**
